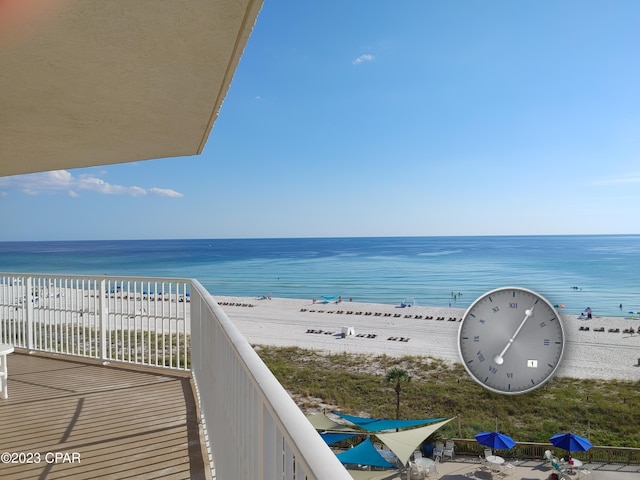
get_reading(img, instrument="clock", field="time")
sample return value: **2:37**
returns **7:05**
